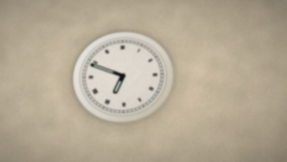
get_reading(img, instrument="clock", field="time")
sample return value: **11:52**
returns **6:49**
